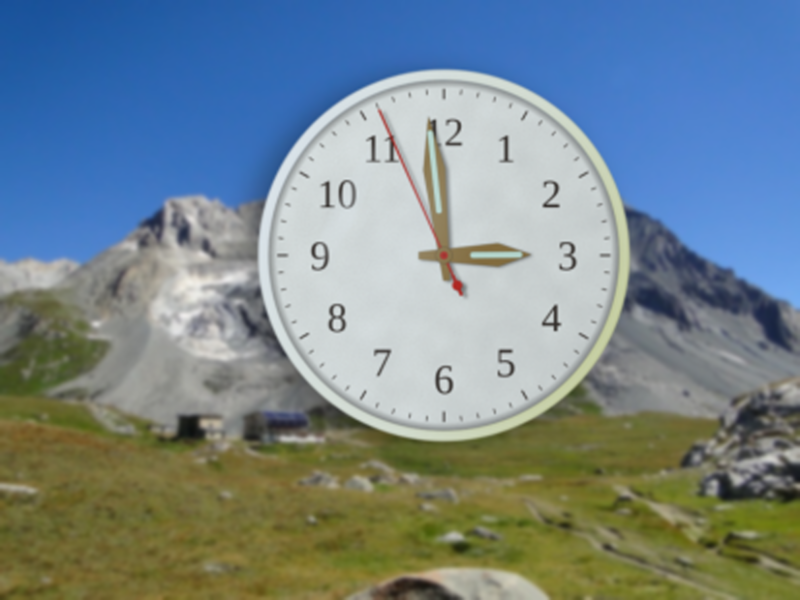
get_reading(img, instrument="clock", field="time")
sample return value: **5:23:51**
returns **2:58:56**
